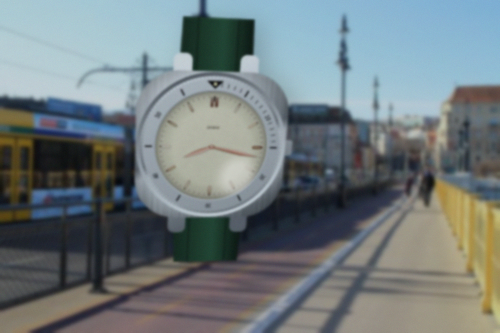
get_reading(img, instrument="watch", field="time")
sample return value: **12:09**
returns **8:17**
